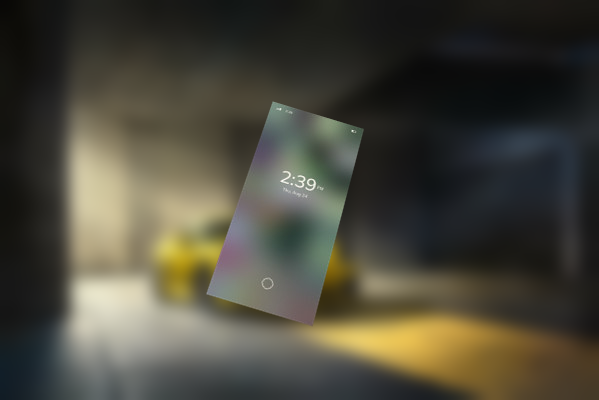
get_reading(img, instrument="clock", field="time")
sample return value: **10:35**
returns **2:39**
